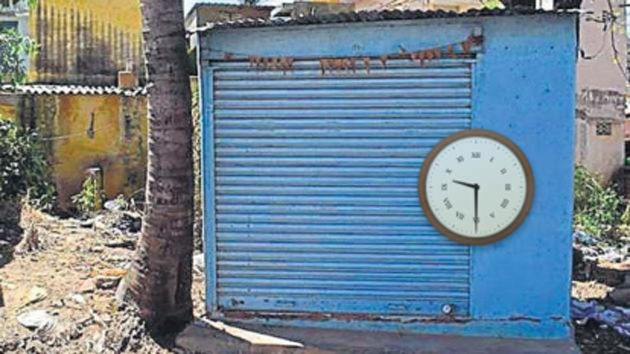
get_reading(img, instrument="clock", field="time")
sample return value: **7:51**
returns **9:30**
